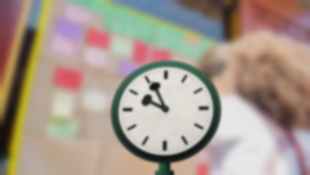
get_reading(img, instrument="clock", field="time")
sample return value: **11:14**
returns **9:56**
